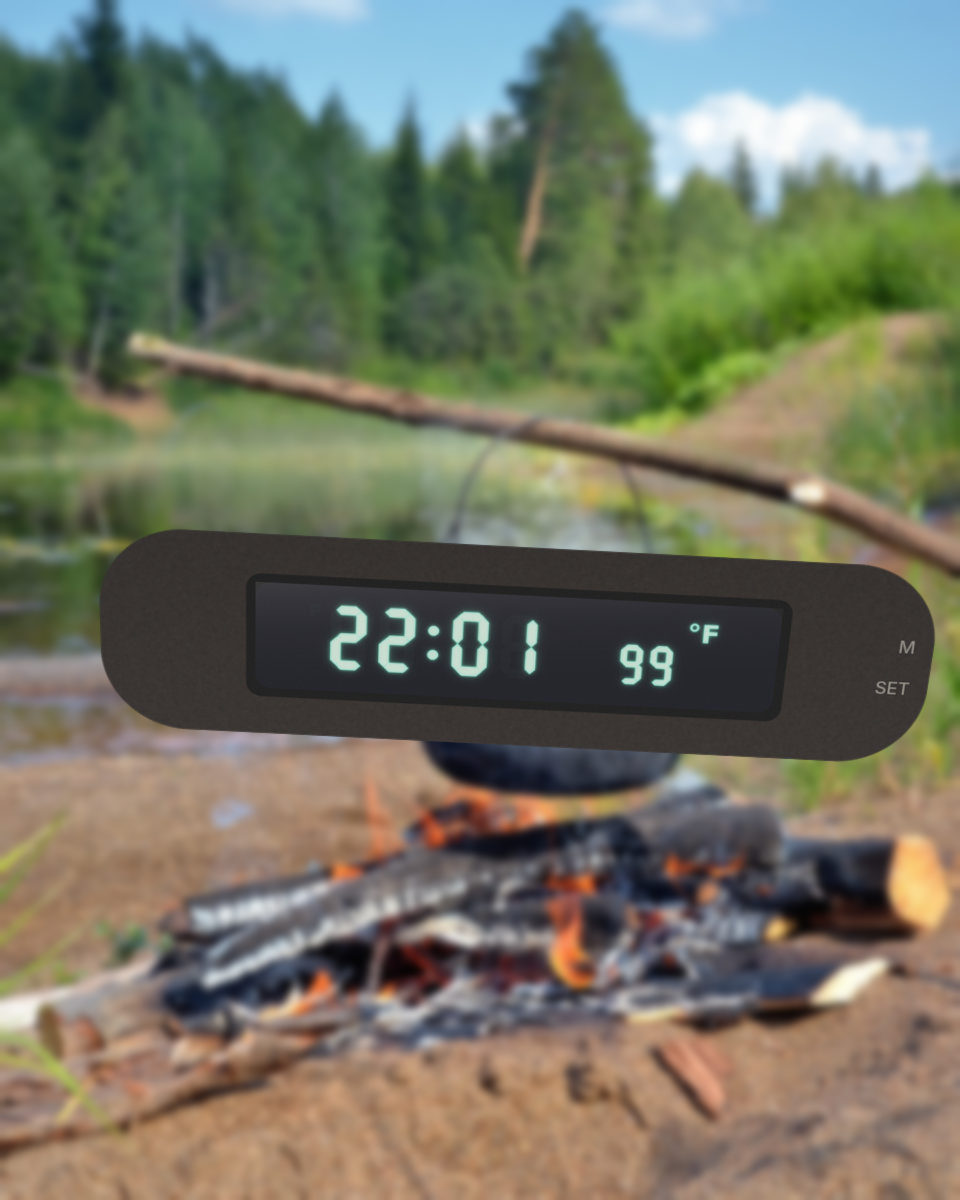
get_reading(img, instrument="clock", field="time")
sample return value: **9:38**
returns **22:01**
